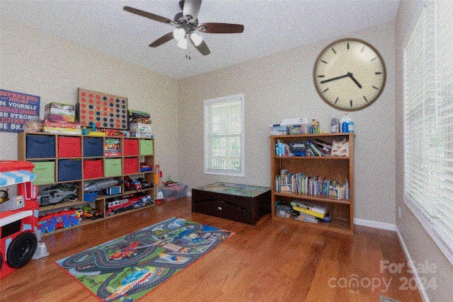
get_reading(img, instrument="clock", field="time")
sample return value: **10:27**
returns **4:43**
